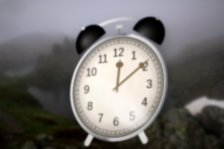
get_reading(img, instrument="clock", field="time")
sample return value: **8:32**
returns **12:09**
